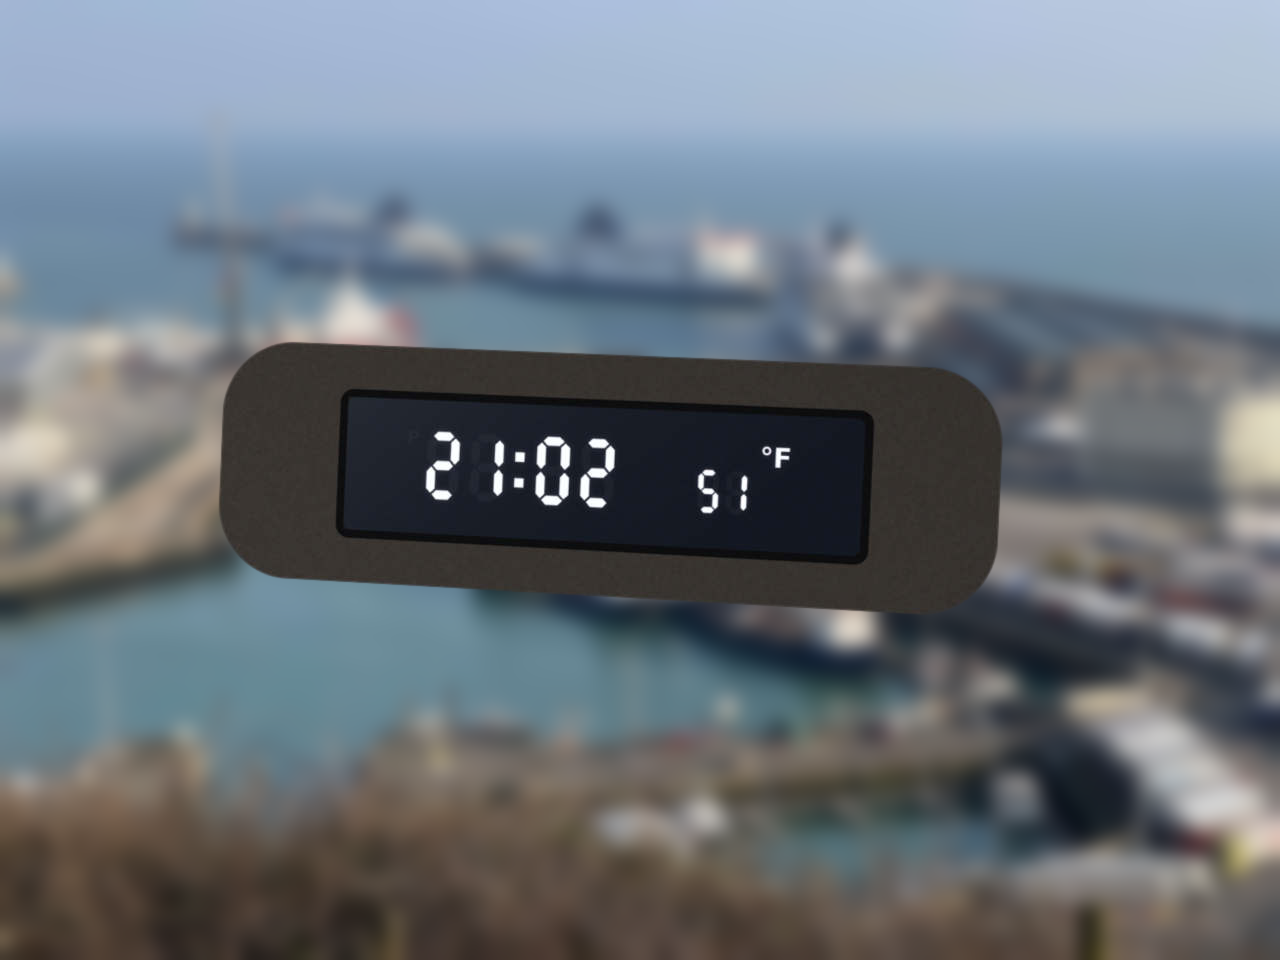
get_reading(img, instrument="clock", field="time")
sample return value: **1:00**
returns **21:02**
